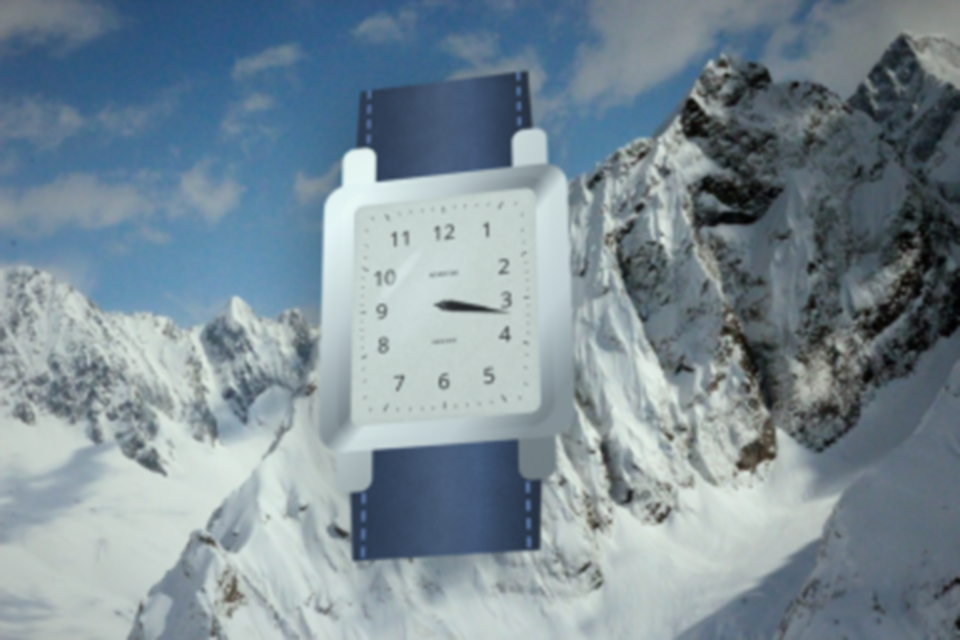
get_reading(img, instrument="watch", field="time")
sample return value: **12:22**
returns **3:17**
